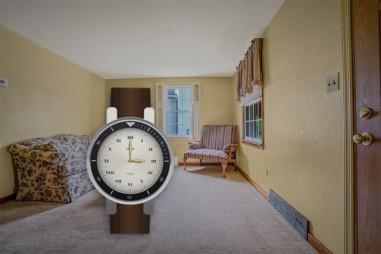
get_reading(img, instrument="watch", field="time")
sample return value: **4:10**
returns **3:00**
